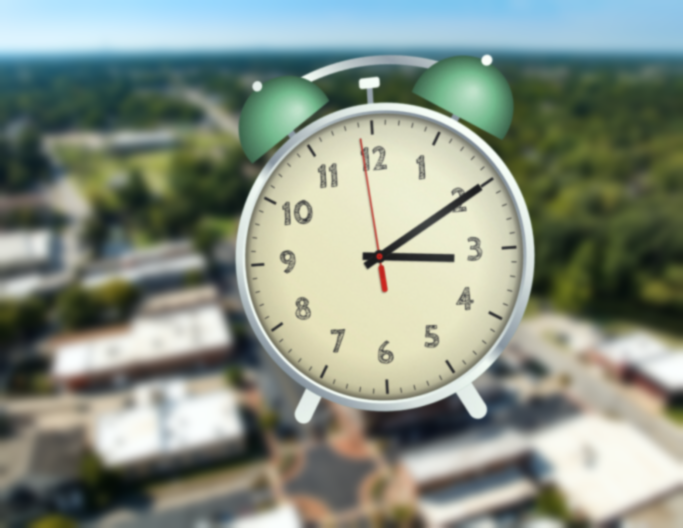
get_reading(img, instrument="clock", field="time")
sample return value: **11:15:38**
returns **3:09:59**
